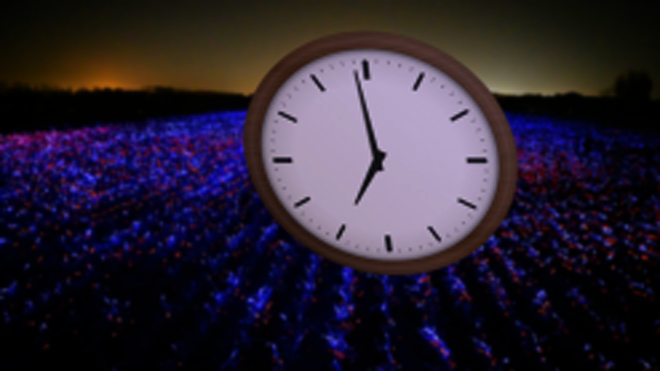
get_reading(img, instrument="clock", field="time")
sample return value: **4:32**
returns **6:59**
